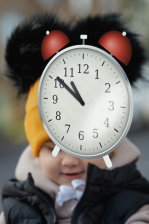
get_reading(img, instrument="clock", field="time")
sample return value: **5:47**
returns **10:51**
